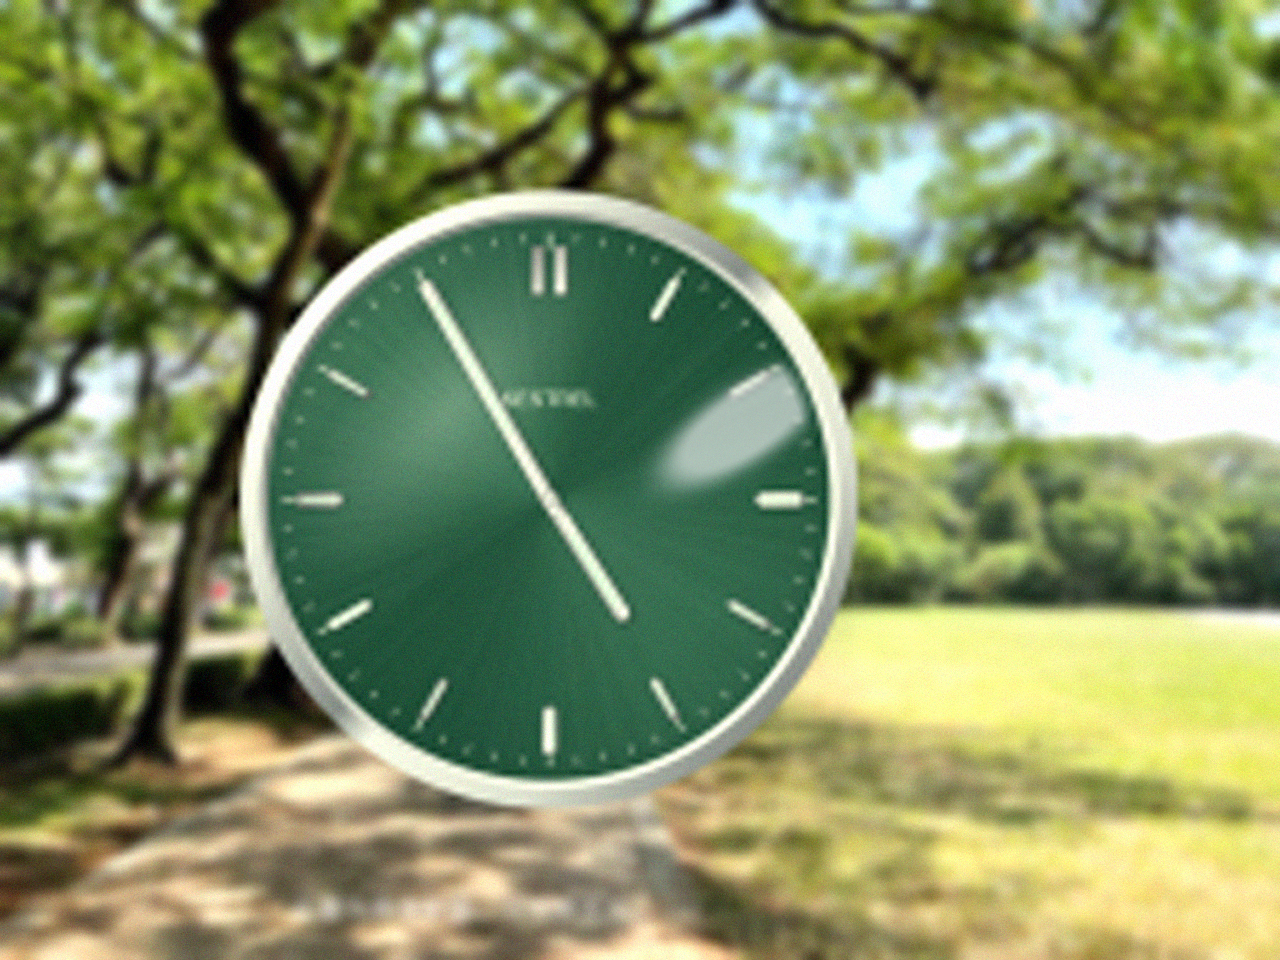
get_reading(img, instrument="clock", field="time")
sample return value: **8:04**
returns **4:55**
